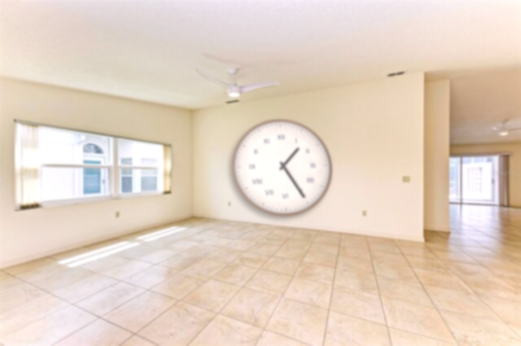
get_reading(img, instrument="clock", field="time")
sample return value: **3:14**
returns **1:25**
